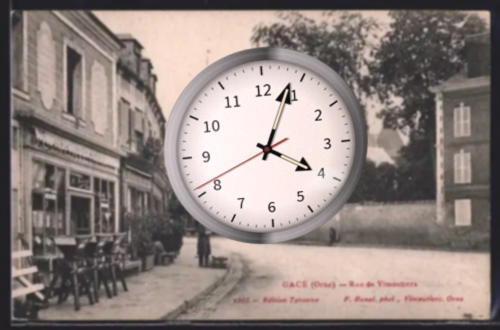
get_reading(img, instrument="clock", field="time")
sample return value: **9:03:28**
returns **4:03:41**
